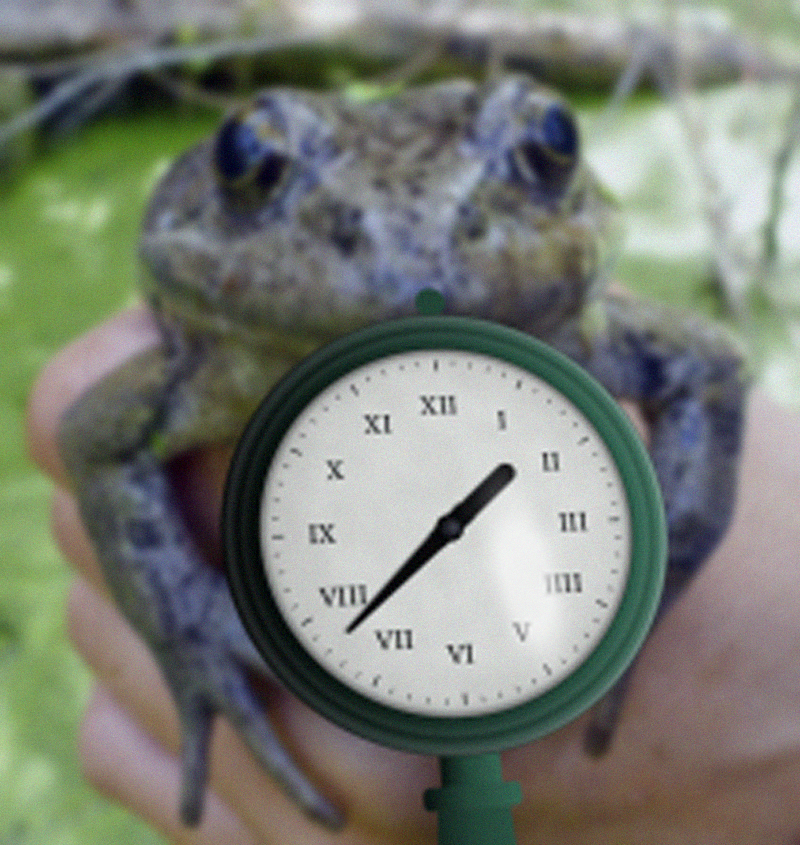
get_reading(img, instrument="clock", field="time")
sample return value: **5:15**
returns **1:38**
